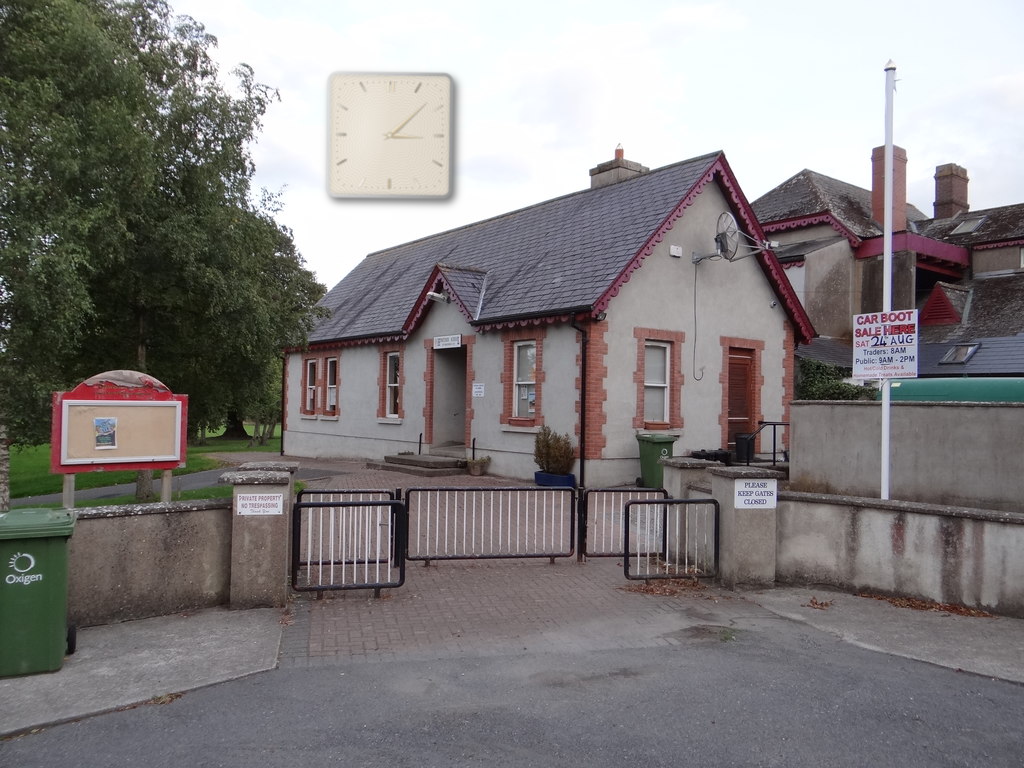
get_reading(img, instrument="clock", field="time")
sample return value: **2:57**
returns **3:08**
